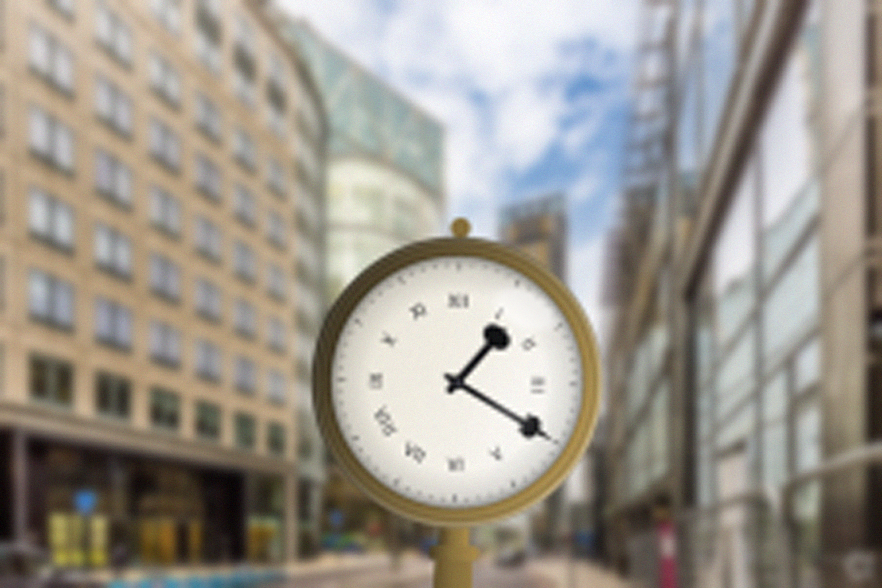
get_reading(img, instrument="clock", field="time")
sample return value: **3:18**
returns **1:20**
